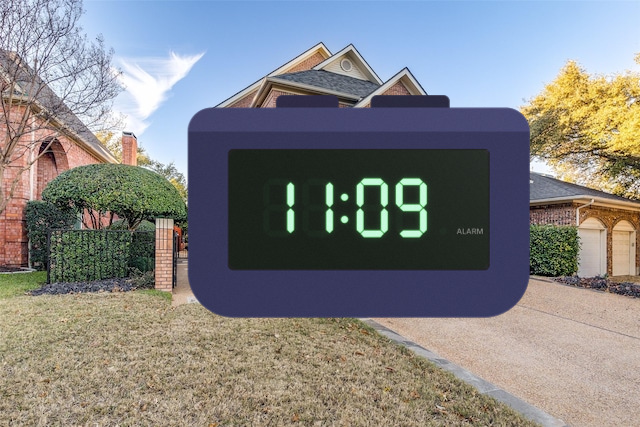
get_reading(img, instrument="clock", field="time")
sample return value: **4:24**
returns **11:09**
